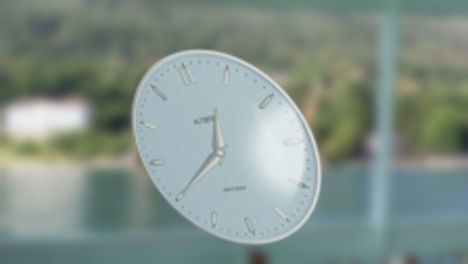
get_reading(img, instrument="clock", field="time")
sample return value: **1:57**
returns **12:40**
